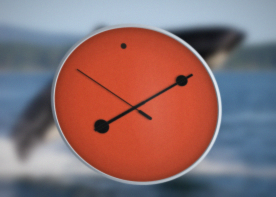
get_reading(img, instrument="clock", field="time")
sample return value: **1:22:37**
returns **8:10:52**
